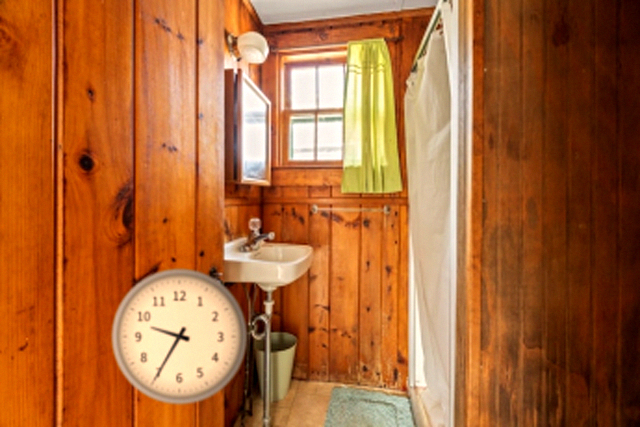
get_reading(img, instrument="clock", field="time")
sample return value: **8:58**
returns **9:35**
